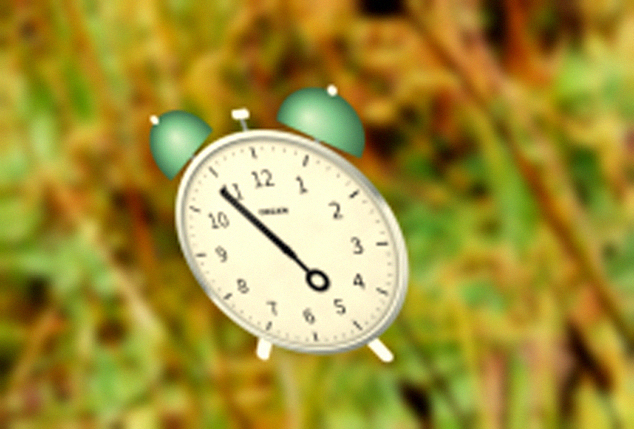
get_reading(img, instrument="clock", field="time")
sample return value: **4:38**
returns **4:54**
